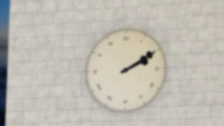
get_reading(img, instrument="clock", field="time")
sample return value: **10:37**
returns **2:10**
